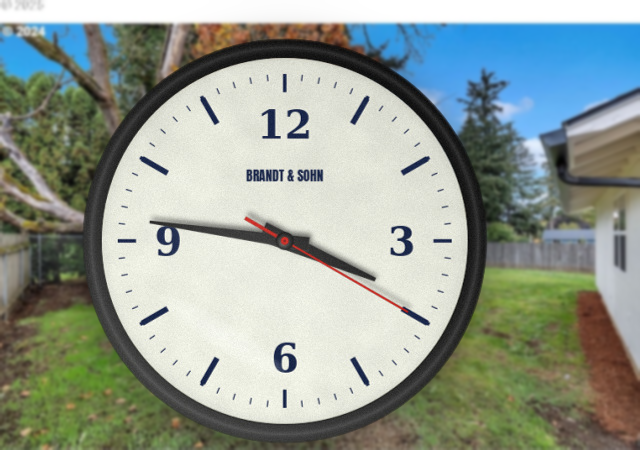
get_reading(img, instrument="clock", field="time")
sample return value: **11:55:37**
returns **3:46:20**
